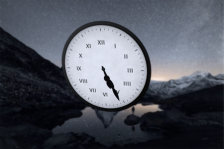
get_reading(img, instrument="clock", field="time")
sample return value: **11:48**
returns **5:26**
